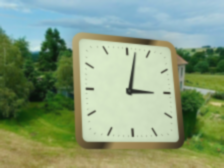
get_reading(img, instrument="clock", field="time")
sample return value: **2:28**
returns **3:02**
